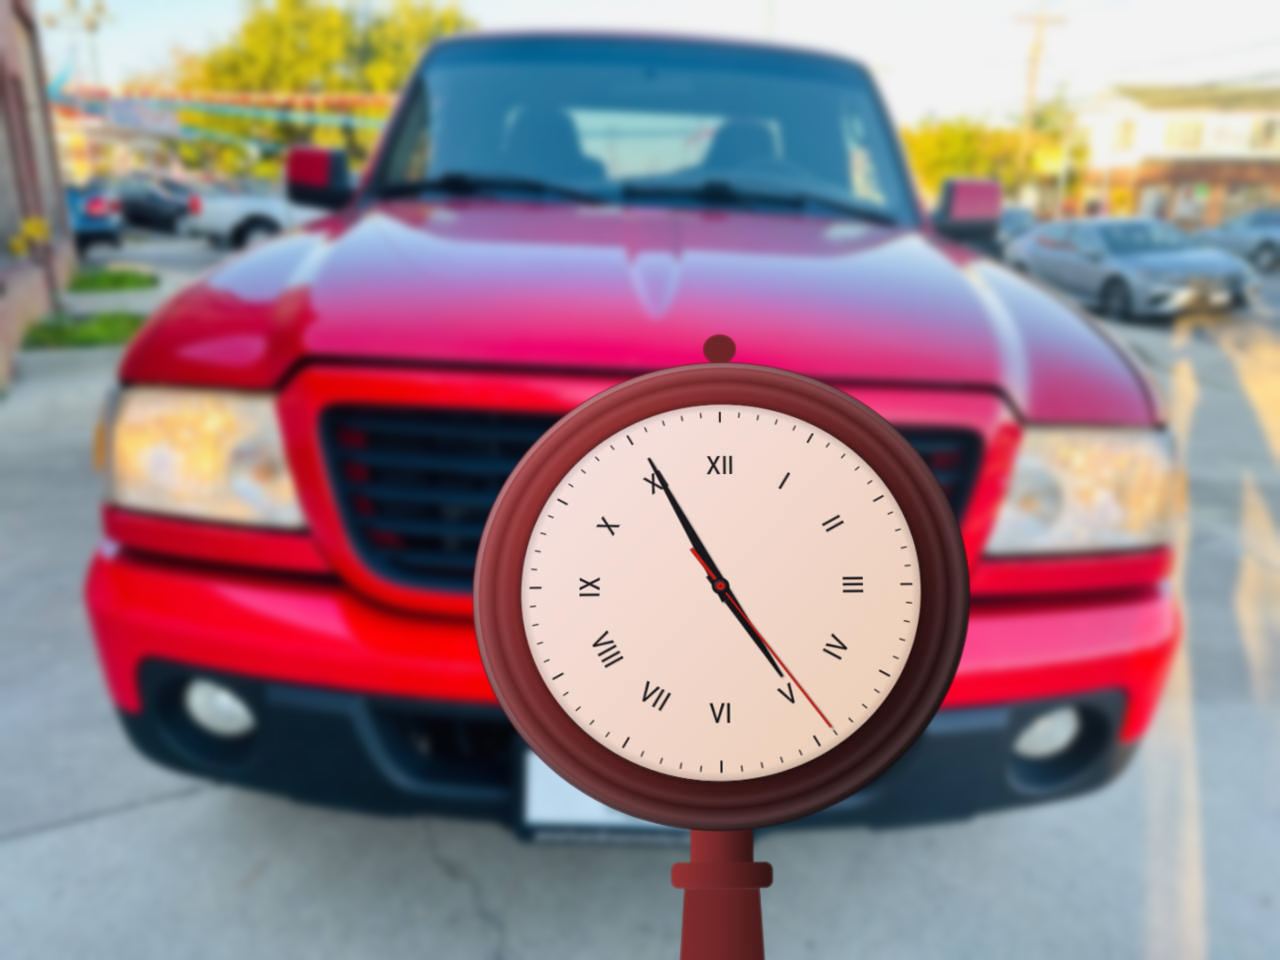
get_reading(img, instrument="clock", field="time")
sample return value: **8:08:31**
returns **4:55:24**
